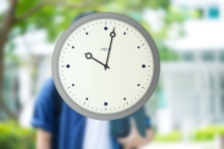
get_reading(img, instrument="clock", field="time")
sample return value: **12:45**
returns **10:02**
